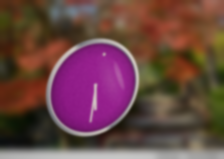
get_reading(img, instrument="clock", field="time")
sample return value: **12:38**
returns **5:29**
